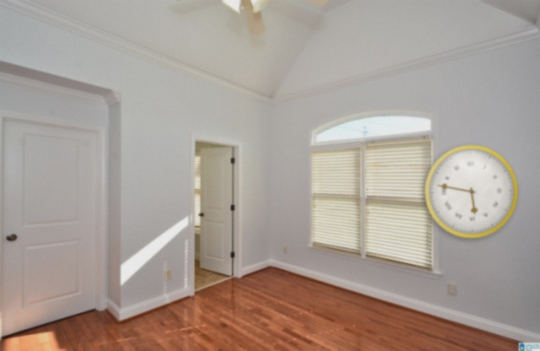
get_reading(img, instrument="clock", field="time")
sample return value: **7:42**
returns **5:47**
